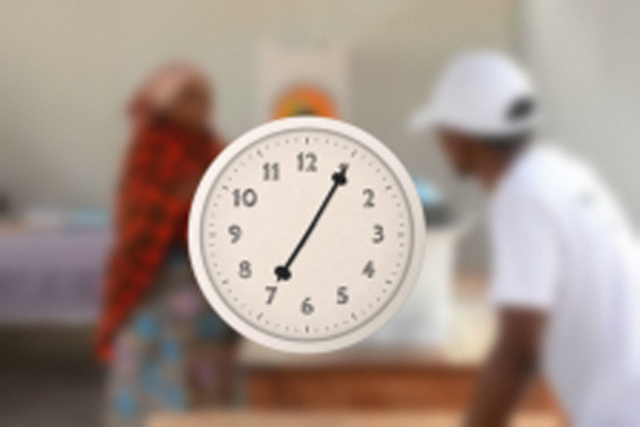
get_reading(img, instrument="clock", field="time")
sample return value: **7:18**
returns **7:05**
